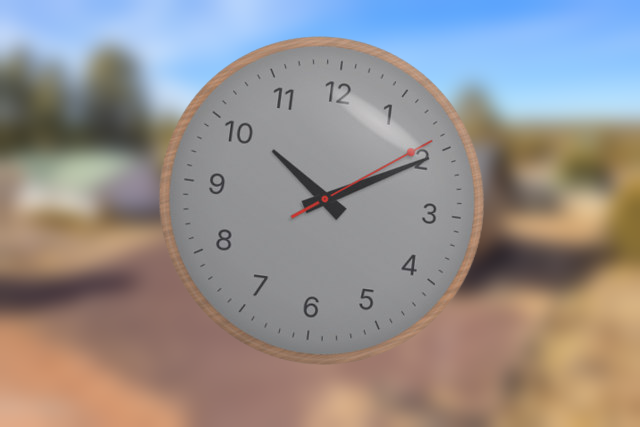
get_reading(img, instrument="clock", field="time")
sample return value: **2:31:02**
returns **10:10:09**
